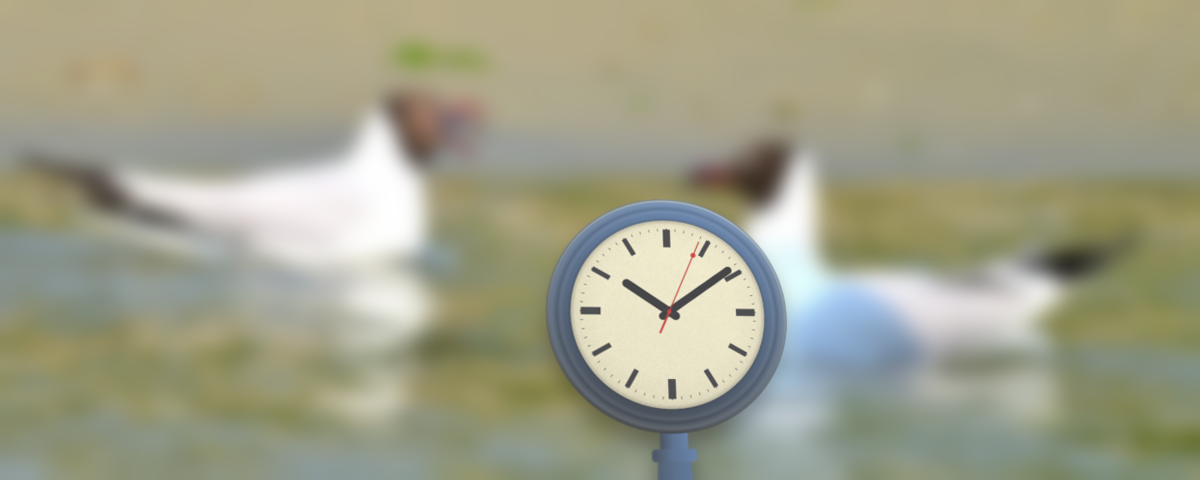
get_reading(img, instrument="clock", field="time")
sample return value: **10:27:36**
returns **10:09:04**
